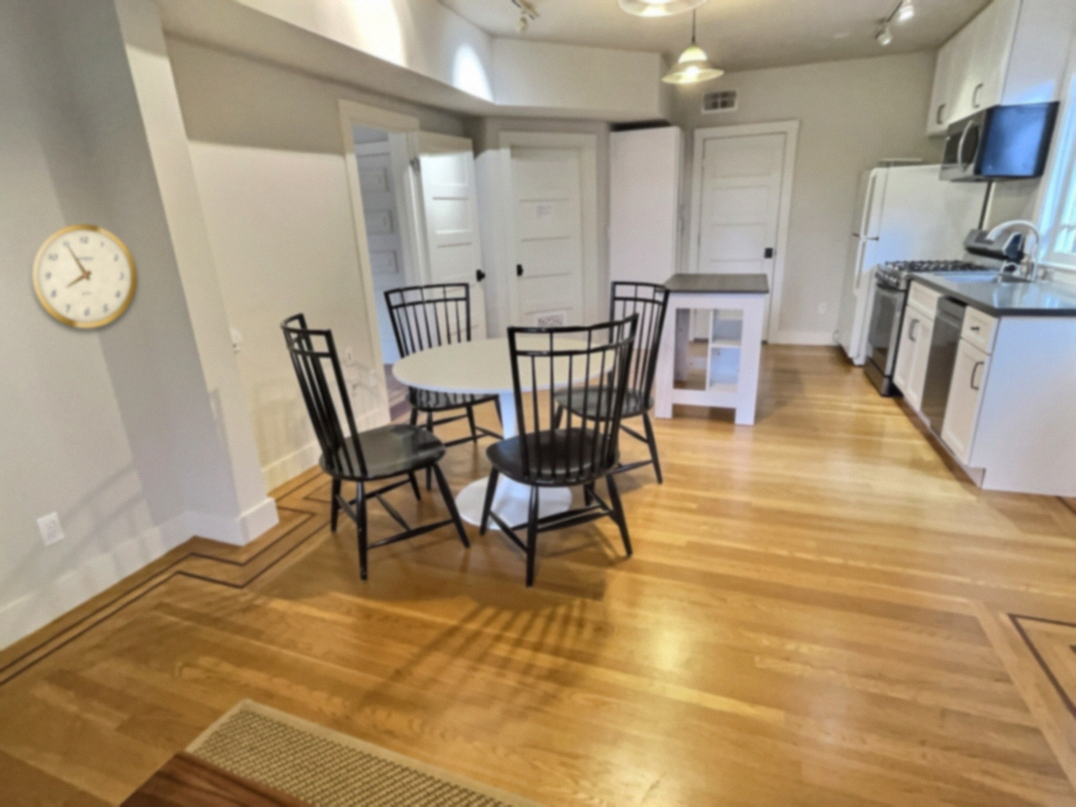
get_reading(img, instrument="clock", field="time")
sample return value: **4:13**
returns **7:55**
